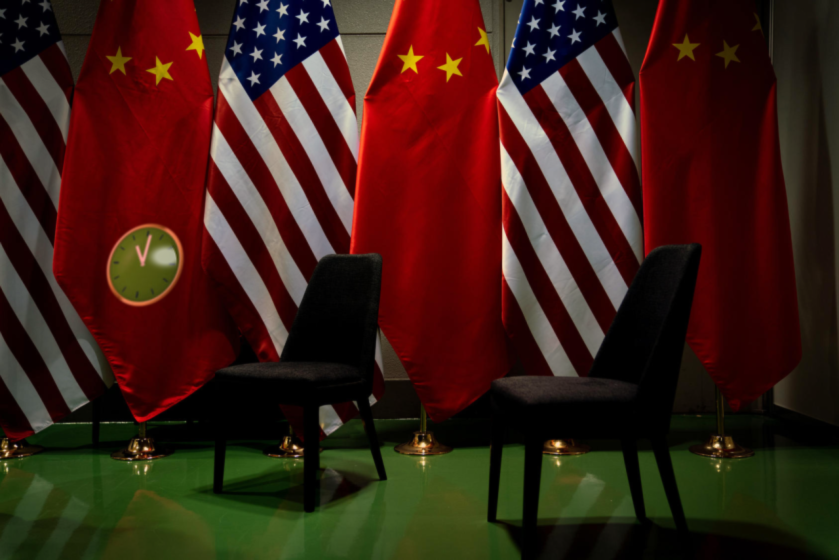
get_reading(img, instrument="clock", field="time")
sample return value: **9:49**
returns **11:01**
